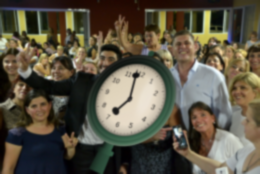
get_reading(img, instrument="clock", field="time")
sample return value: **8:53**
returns **6:58**
